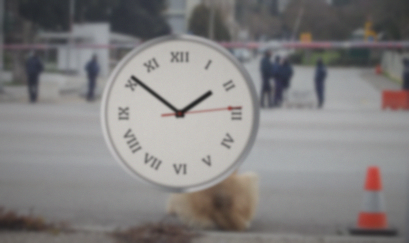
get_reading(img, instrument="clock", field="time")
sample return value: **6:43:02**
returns **1:51:14**
